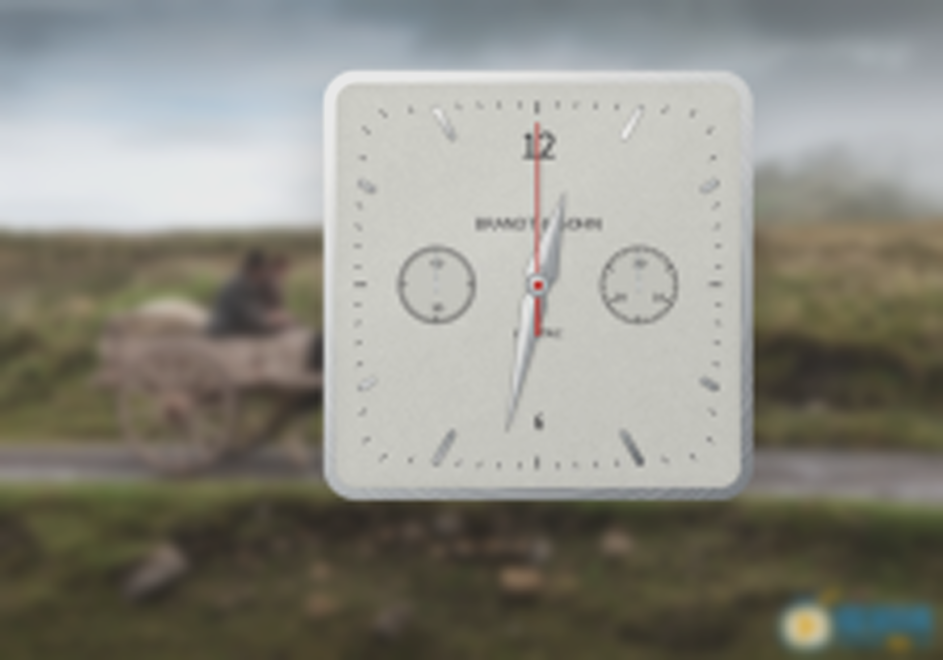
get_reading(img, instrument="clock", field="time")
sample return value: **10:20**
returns **12:32**
